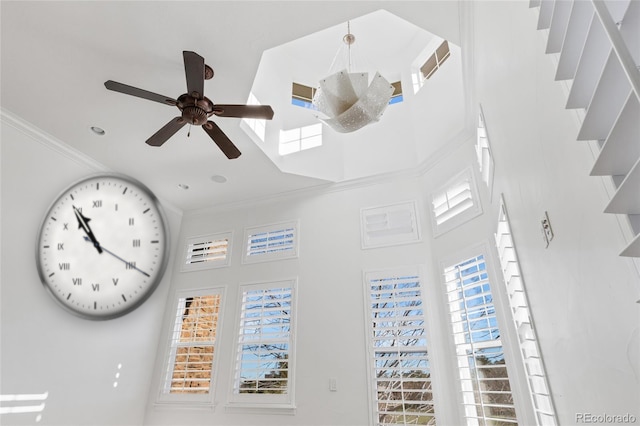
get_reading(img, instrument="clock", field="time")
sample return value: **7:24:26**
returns **10:54:20**
